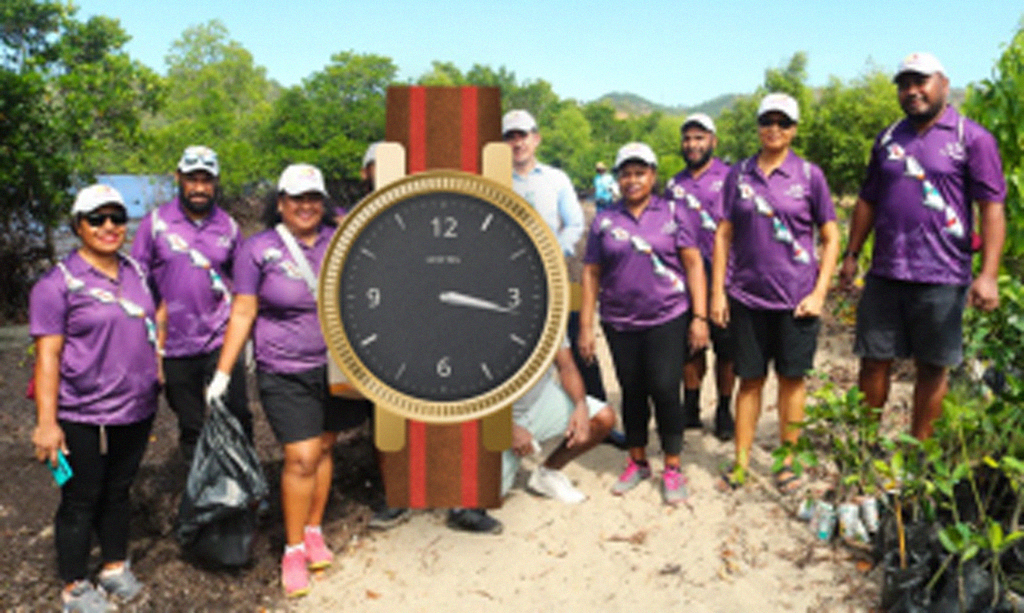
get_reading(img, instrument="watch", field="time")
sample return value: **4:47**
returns **3:17**
